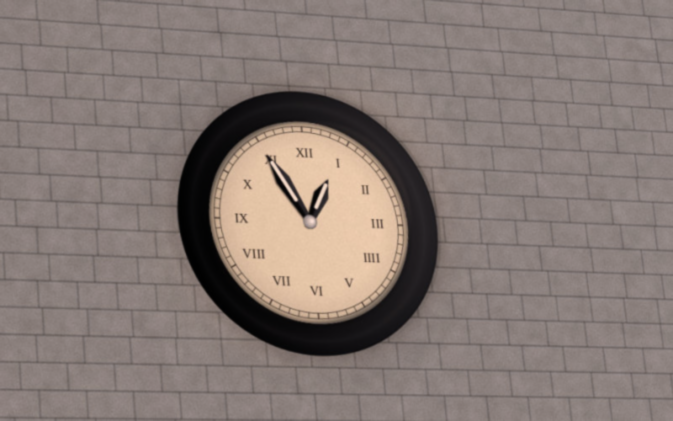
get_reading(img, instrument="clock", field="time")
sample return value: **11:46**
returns **12:55**
